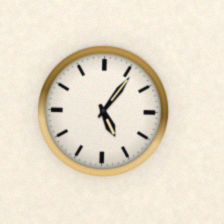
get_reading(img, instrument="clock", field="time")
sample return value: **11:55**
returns **5:06**
